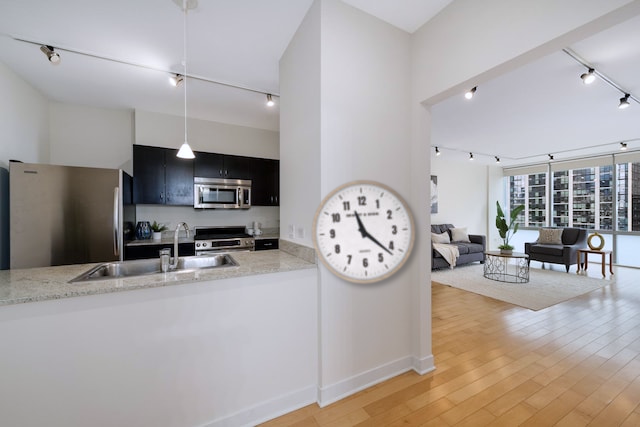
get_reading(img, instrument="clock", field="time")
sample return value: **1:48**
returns **11:22**
